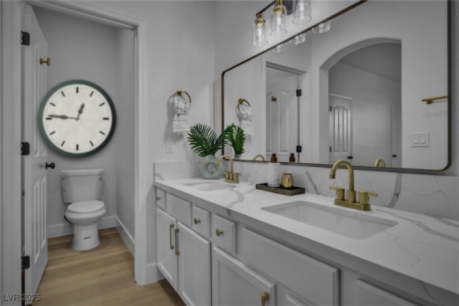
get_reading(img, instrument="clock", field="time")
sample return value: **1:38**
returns **12:46**
